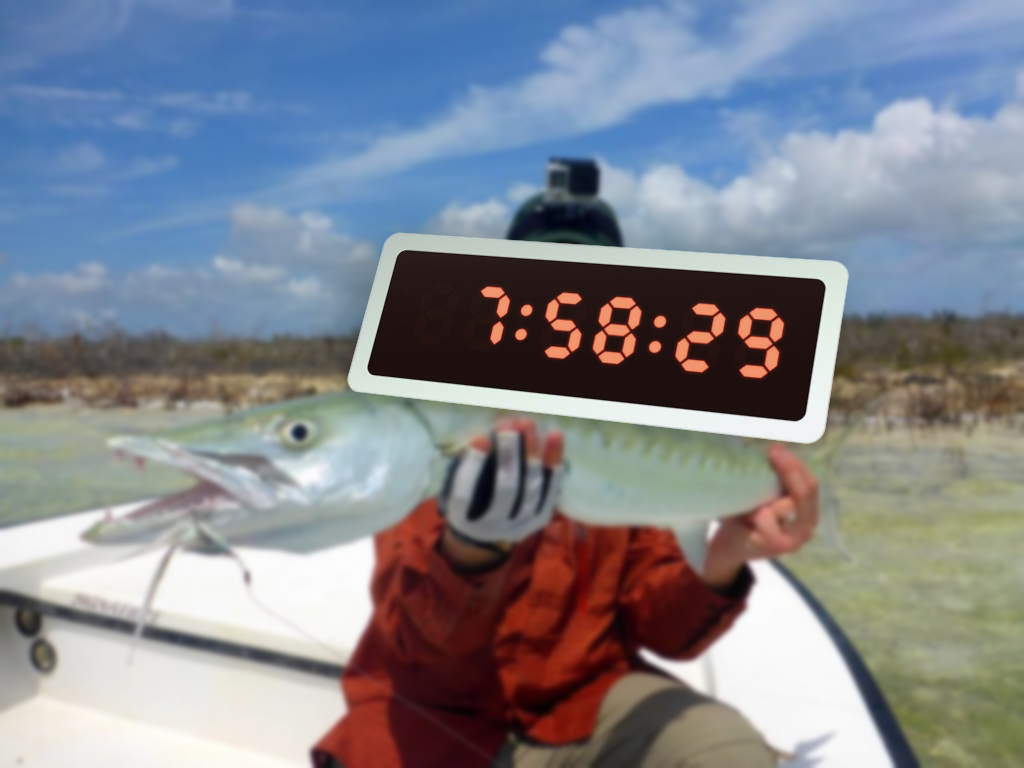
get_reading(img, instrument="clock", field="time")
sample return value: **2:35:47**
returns **7:58:29**
